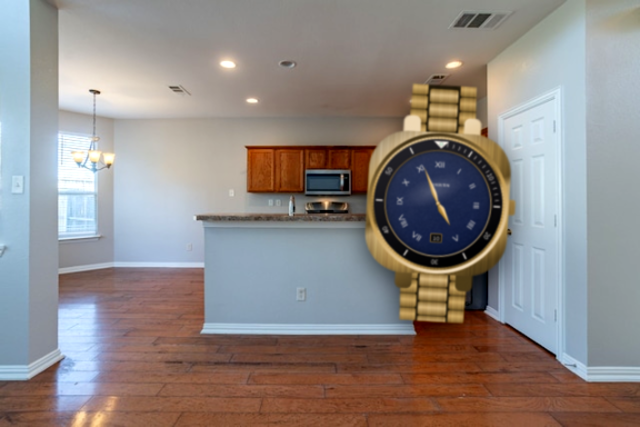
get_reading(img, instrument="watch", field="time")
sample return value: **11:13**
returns **4:56**
